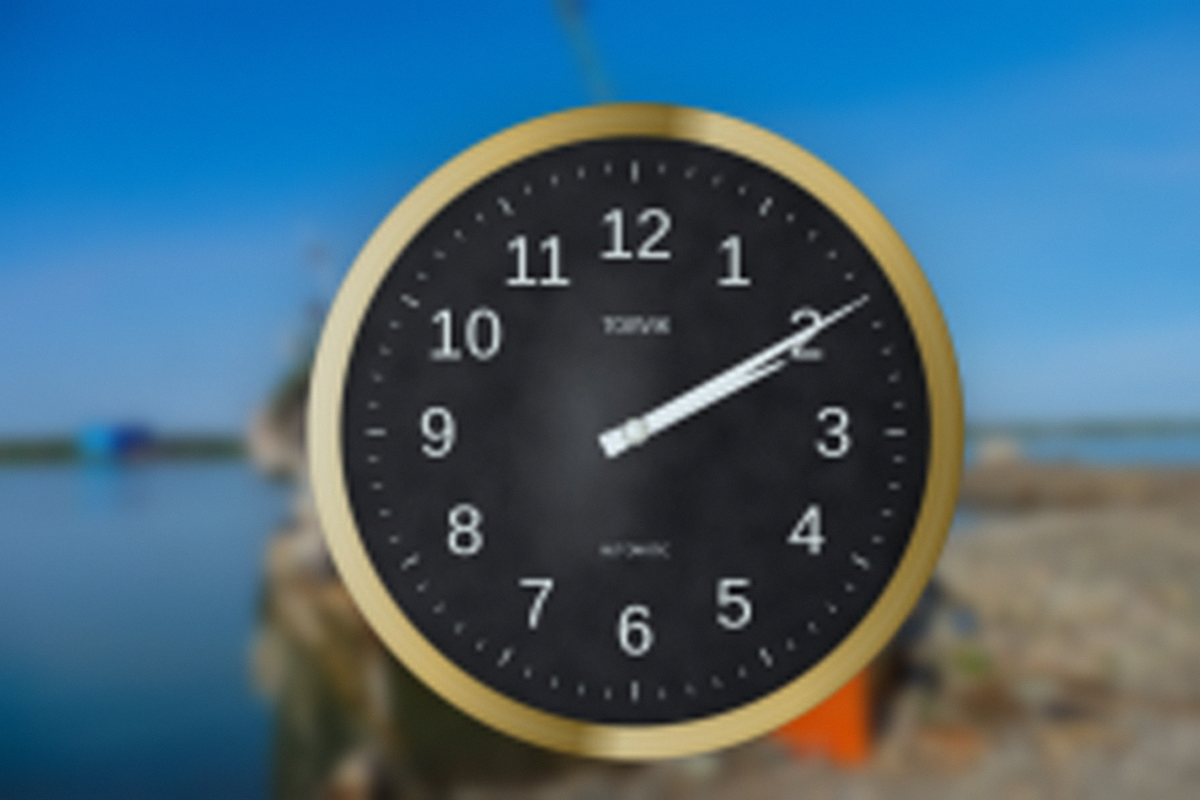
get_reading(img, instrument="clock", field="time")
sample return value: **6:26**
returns **2:10**
